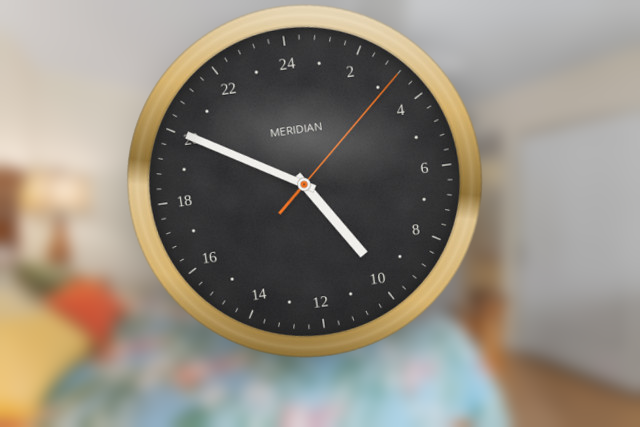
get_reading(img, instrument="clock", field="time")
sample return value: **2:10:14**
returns **9:50:08**
